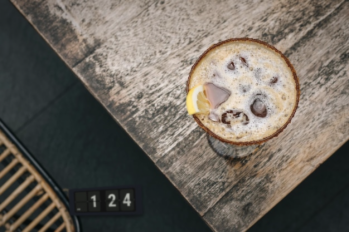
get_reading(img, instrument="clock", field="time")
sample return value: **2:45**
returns **1:24**
